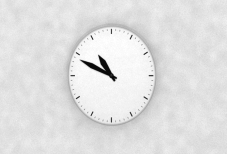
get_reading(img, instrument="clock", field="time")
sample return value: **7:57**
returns **10:49**
